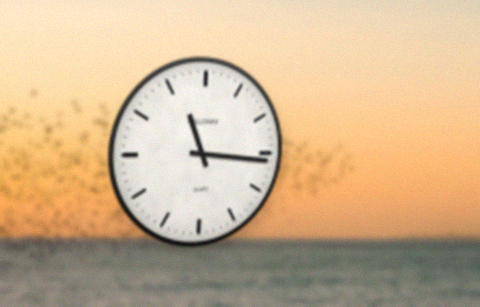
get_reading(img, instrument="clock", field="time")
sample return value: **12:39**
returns **11:16**
